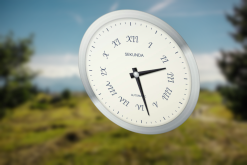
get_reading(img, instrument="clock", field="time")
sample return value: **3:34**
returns **2:28**
